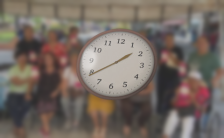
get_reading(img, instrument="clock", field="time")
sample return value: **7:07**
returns **1:39**
